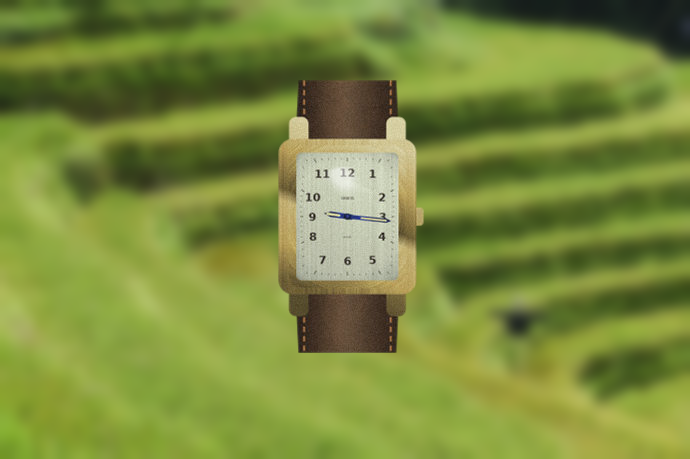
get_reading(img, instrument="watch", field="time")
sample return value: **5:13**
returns **9:16**
